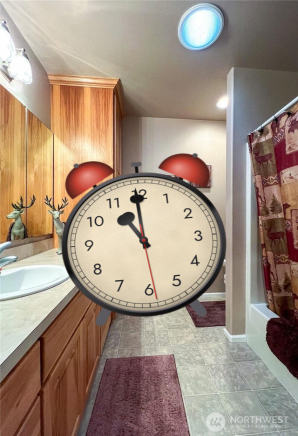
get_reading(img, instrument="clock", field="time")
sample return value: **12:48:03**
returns **10:59:29**
